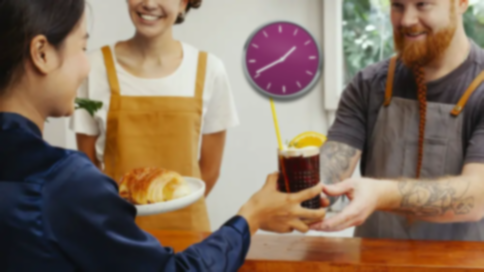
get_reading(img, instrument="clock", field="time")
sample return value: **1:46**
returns **1:41**
